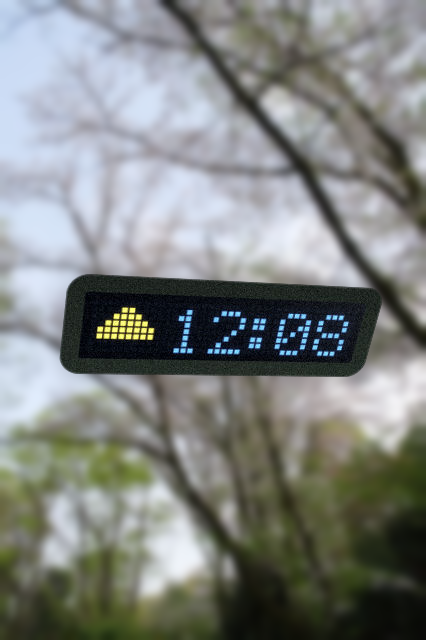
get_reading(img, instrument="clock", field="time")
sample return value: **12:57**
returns **12:08**
